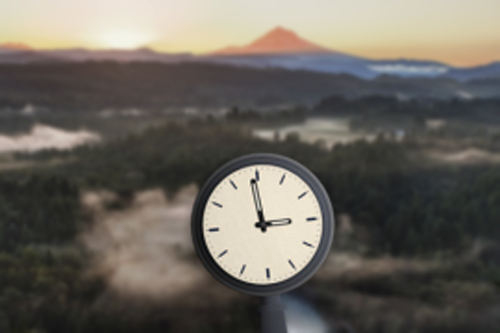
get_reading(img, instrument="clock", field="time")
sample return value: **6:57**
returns **2:59**
